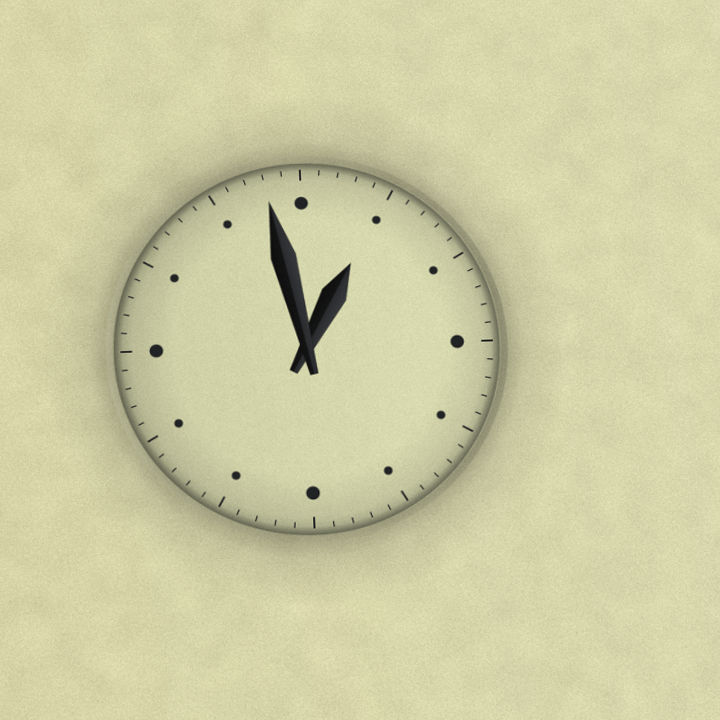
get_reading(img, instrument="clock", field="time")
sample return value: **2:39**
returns **12:58**
